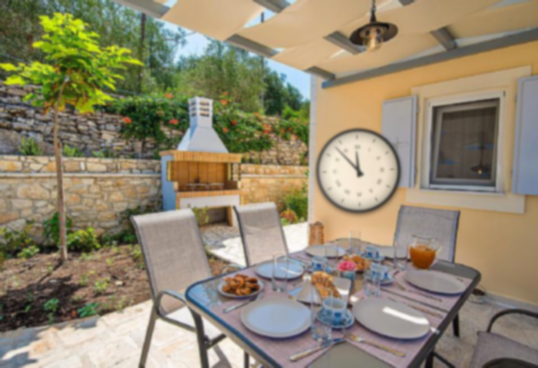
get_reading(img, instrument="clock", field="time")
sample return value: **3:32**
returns **11:53**
